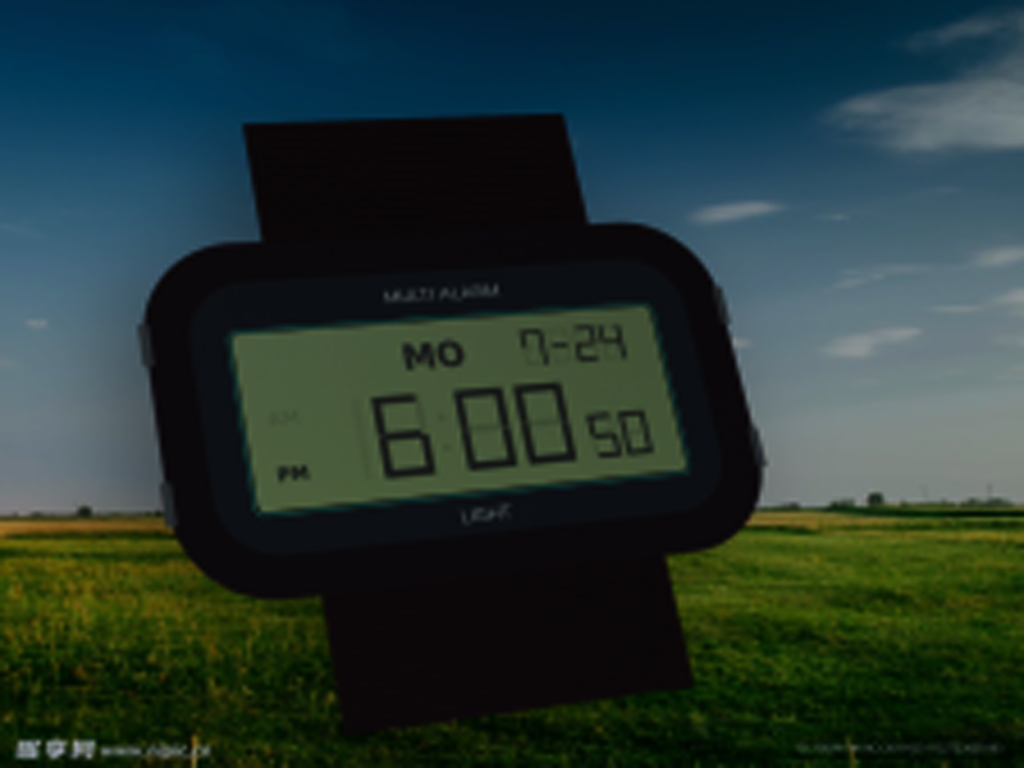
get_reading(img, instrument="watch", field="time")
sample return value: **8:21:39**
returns **6:00:50**
